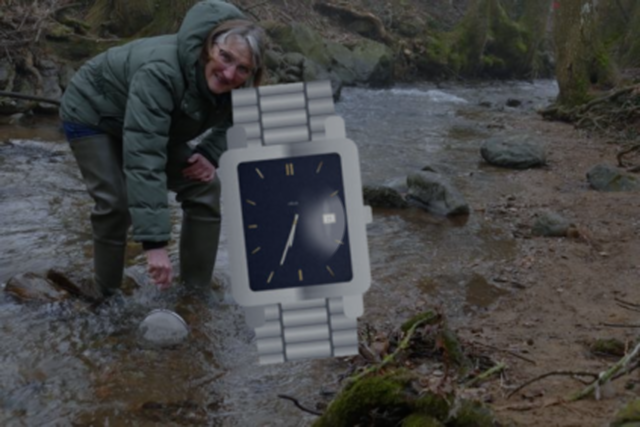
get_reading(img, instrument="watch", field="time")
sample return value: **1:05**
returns **6:34**
